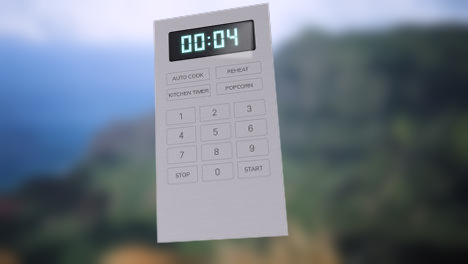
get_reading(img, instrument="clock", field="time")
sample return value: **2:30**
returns **0:04**
